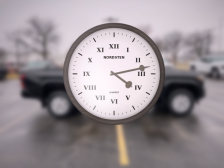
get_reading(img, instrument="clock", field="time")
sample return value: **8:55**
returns **4:13**
